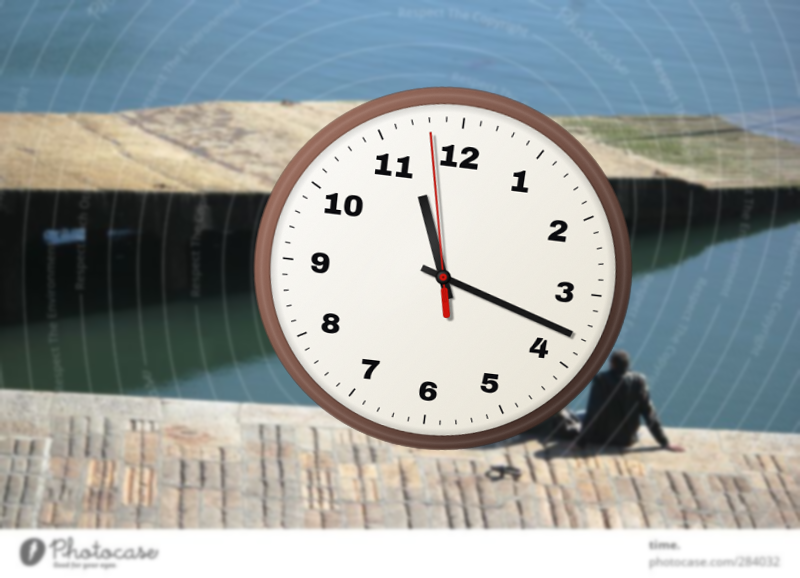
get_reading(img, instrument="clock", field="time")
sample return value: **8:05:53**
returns **11:17:58**
